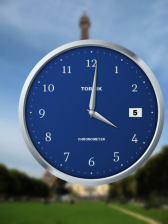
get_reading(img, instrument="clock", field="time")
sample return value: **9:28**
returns **4:01**
